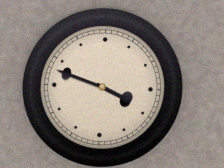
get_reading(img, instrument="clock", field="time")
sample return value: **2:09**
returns **3:48**
